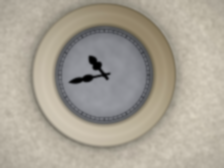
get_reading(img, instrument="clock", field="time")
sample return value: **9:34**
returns **10:43**
